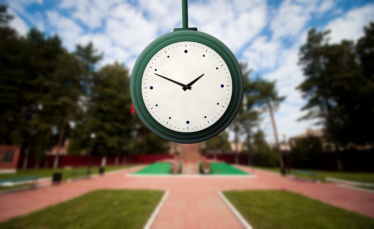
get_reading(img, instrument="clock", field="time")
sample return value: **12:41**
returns **1:49**
